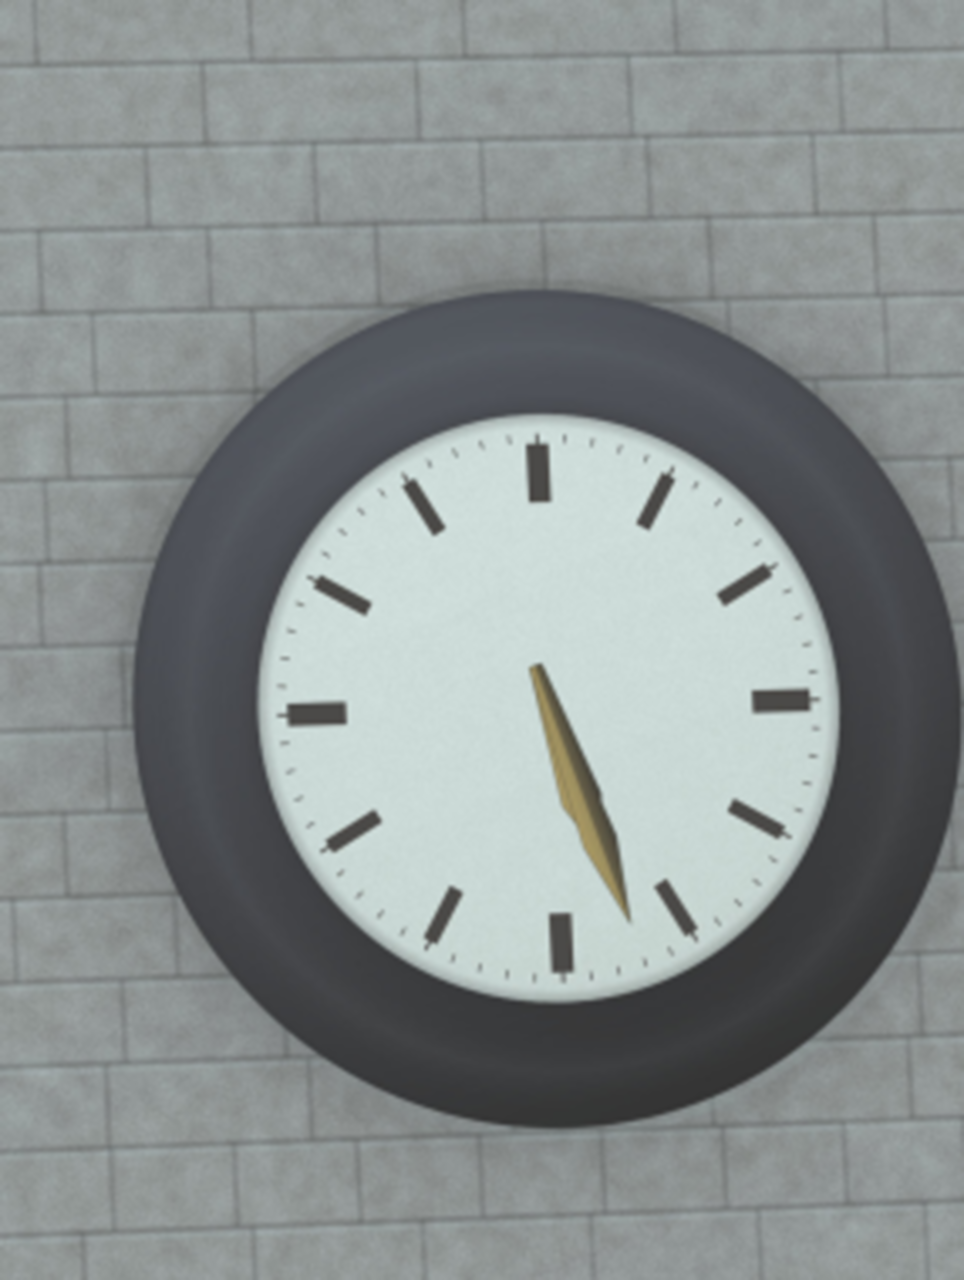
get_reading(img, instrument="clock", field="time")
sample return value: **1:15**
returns **5:27**
